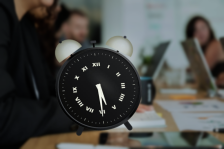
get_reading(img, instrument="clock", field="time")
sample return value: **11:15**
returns **5:30**
